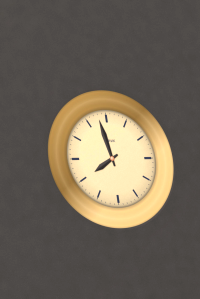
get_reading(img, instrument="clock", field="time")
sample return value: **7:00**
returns **7:58**
